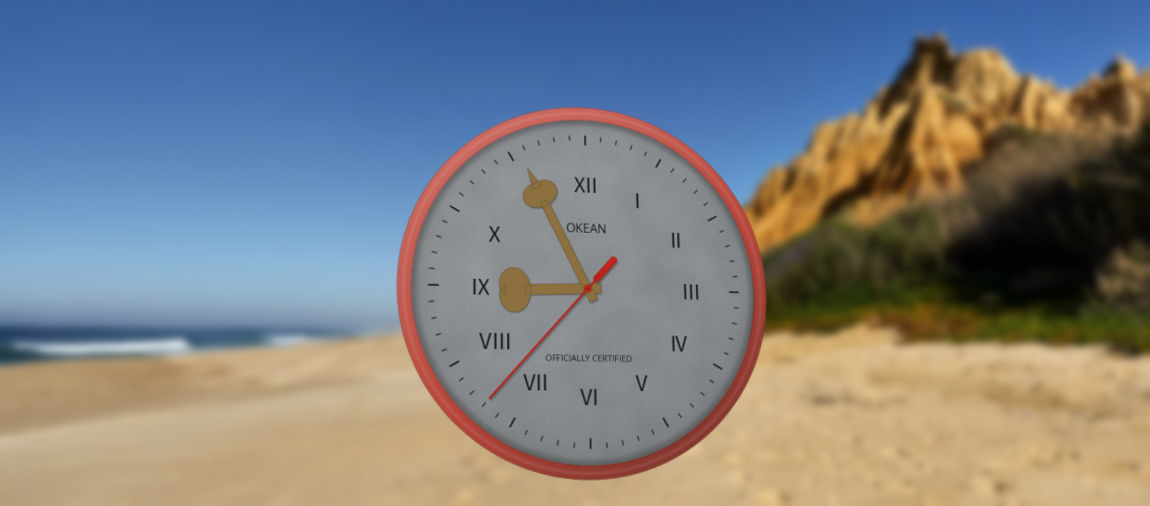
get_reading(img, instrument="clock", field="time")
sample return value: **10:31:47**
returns **8:55:37**
